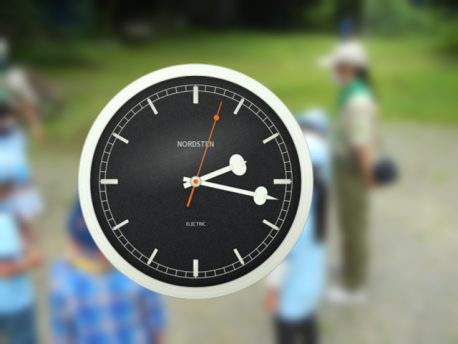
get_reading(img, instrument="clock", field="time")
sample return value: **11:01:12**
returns **2:17:03**
